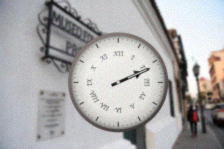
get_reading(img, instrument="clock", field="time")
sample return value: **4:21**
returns **2:11**
